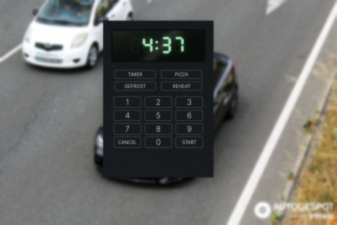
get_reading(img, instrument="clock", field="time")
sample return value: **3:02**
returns **4:37**
